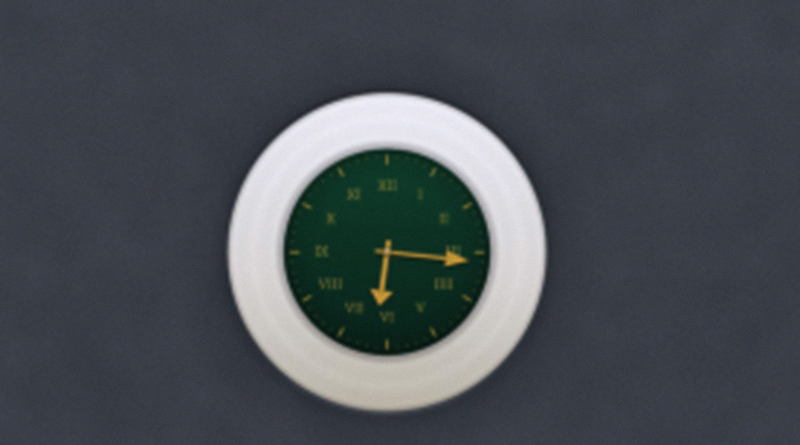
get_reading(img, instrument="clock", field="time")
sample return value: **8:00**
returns **6:16**
